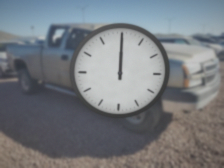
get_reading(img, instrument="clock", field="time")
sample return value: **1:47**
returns **12:00**
